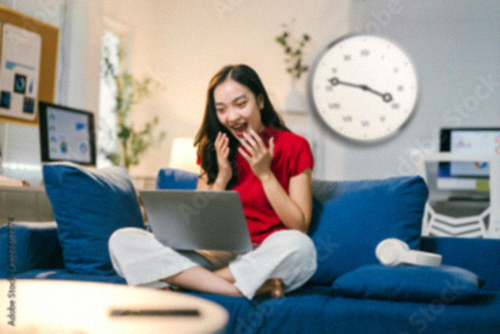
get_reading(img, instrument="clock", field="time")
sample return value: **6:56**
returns **3:47**
